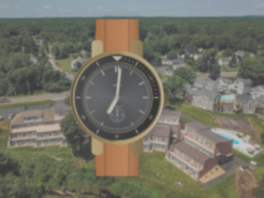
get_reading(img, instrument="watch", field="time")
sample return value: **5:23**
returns **7:01**
